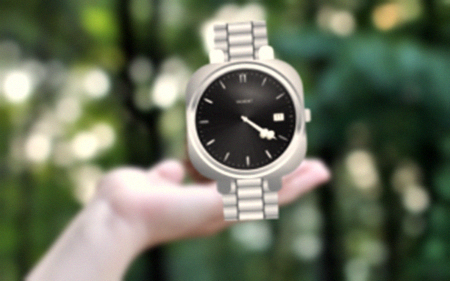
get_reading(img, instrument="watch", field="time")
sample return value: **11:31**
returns **4:21**
